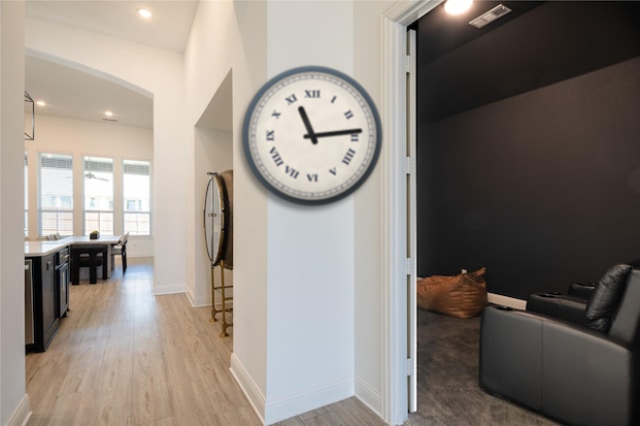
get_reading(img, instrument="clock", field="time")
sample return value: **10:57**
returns **11:14**
